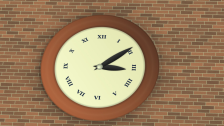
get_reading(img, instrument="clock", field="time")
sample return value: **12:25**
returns **3:09**
